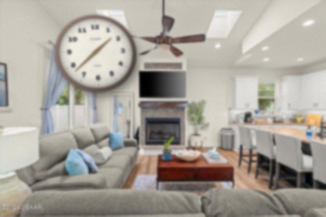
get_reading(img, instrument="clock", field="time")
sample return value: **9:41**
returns **1:38**
